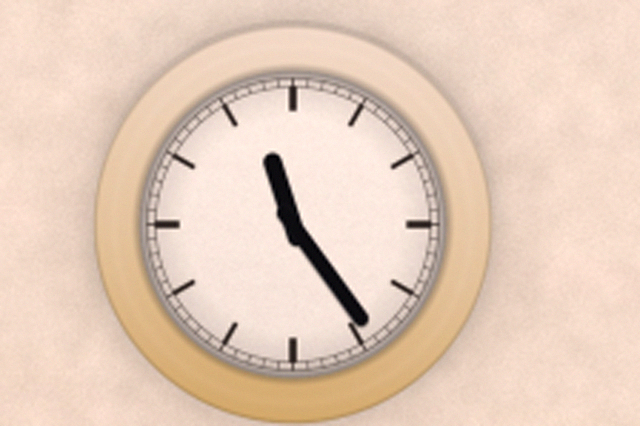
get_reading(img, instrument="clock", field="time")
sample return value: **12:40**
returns **11:24**
